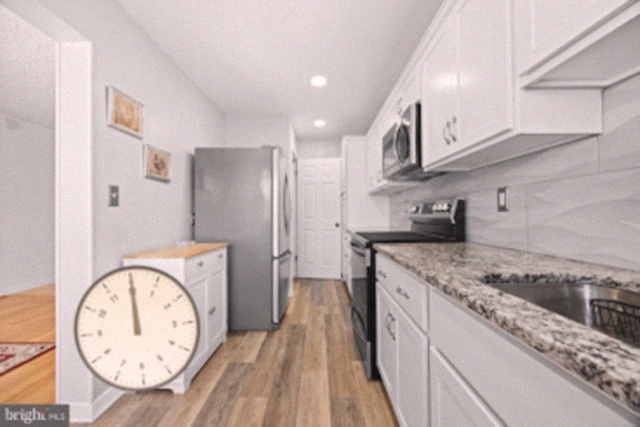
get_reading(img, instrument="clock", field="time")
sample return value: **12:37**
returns **12:00**
